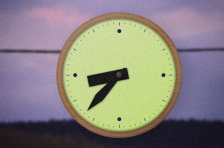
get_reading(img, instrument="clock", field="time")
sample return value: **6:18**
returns **8:37**
